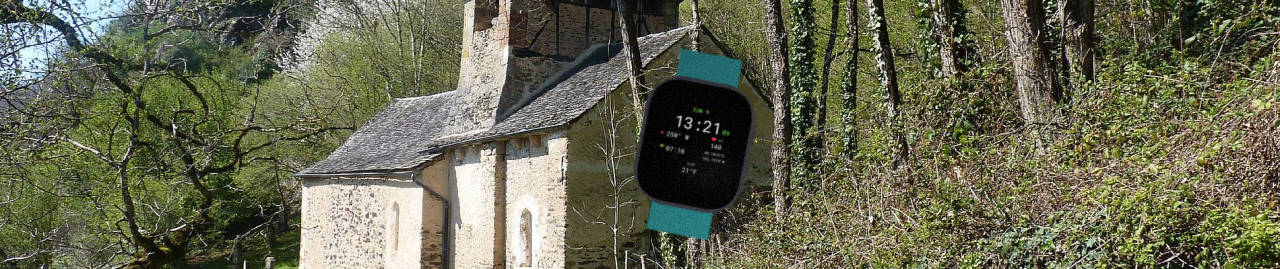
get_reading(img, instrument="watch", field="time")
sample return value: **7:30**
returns **13:21**
